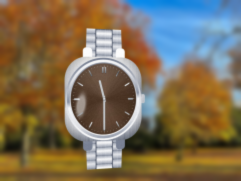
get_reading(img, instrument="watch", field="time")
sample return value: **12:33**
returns **11:30**
